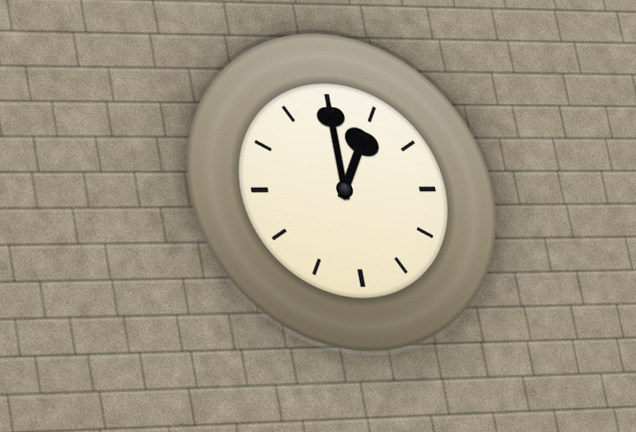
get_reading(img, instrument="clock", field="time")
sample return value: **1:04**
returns **1:00**
